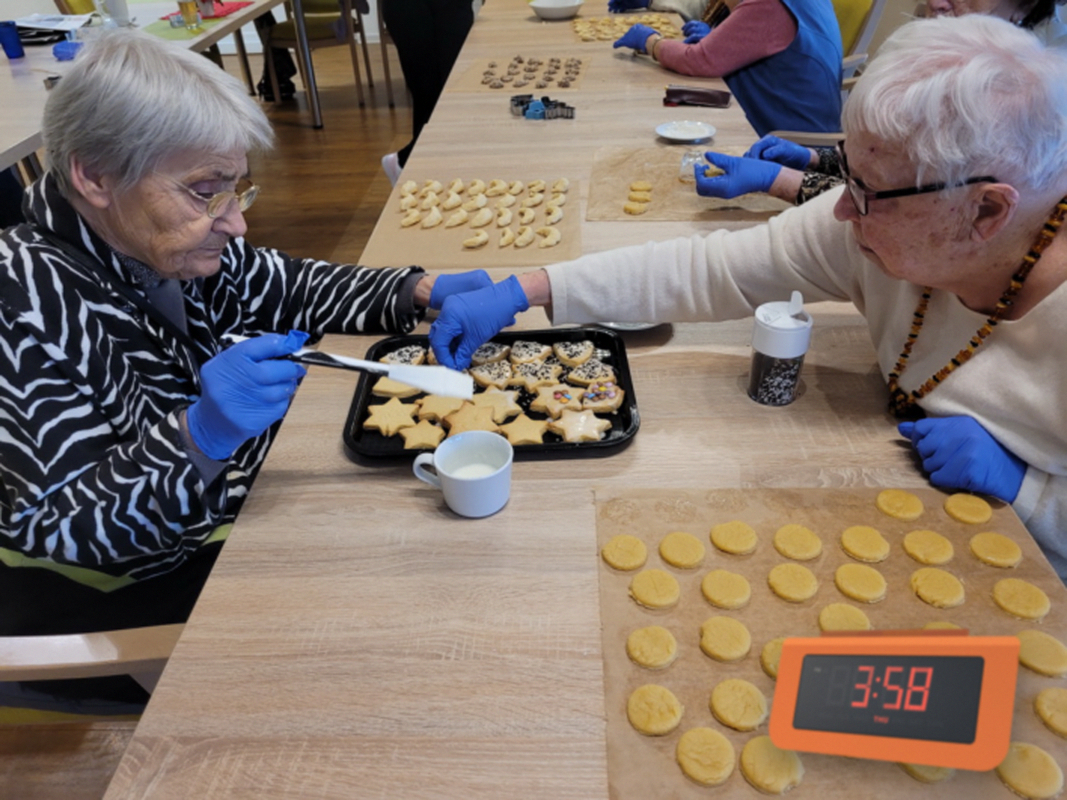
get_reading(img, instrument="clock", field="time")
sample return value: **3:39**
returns **3:58**
